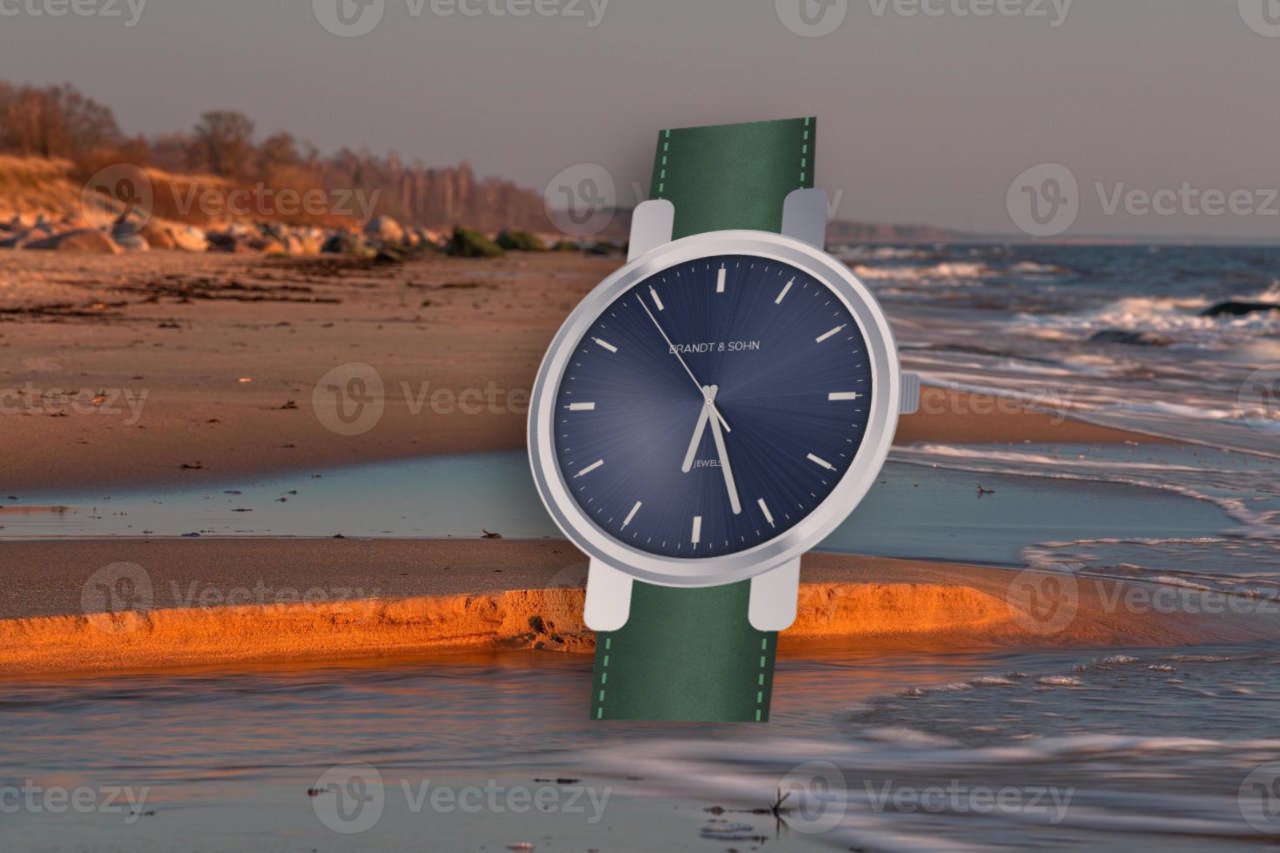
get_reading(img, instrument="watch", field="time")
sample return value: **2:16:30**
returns **6:26:54**
